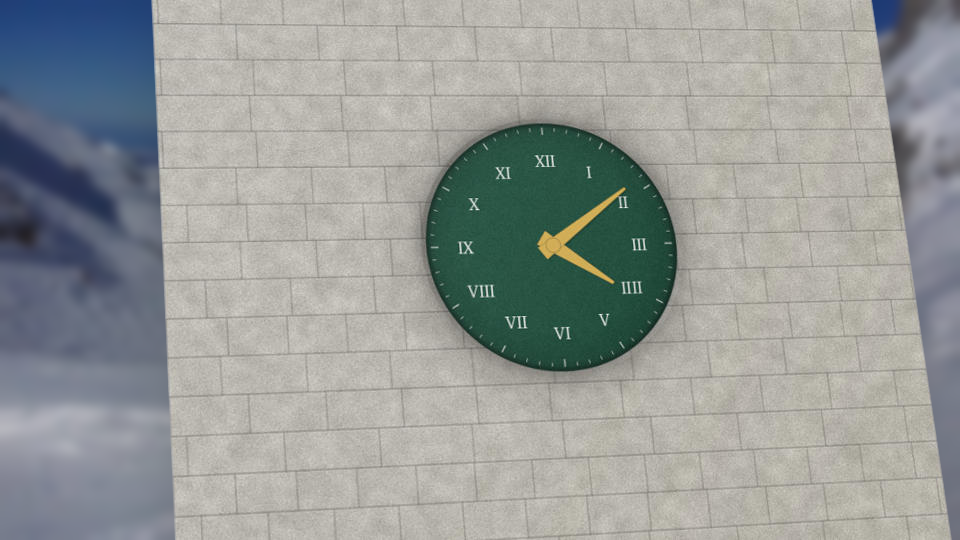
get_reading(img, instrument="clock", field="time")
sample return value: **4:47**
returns **4:09**
